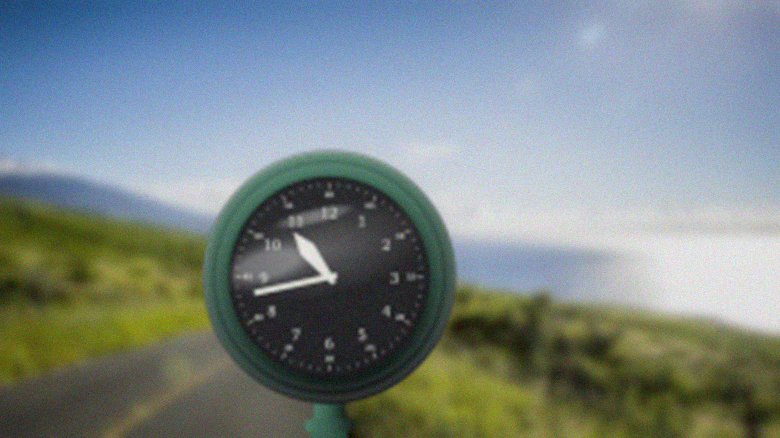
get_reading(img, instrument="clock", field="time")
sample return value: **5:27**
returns **10:43**
